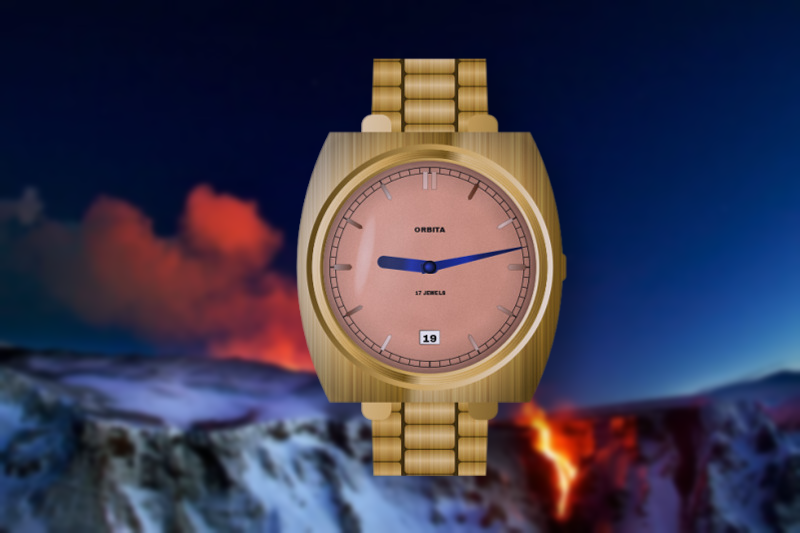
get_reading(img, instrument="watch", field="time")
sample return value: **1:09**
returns **9:13**
